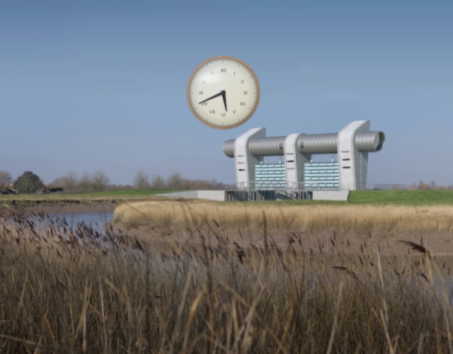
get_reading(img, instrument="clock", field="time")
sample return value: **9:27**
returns **5:41**
